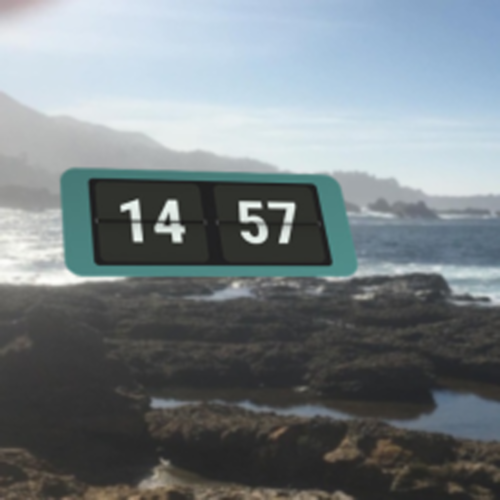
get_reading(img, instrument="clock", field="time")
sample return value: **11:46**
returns **14:57**
